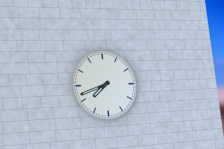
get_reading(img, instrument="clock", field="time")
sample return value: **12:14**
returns **7:42**
